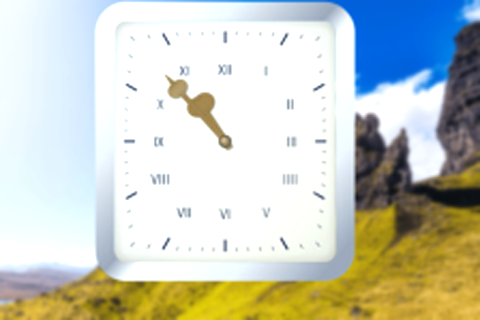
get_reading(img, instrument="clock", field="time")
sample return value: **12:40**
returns **10:53**
